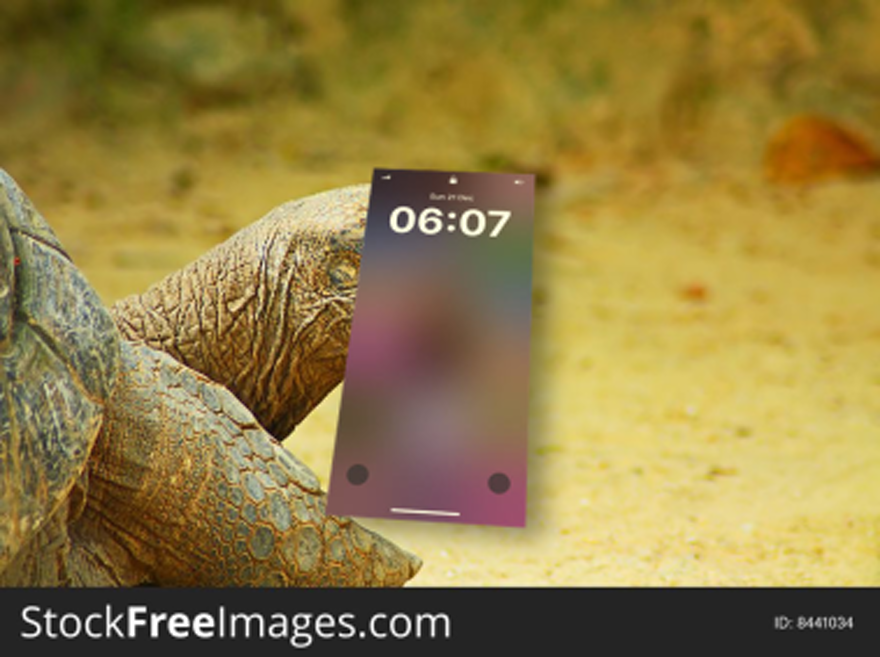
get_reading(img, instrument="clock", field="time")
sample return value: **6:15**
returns **6:07**
